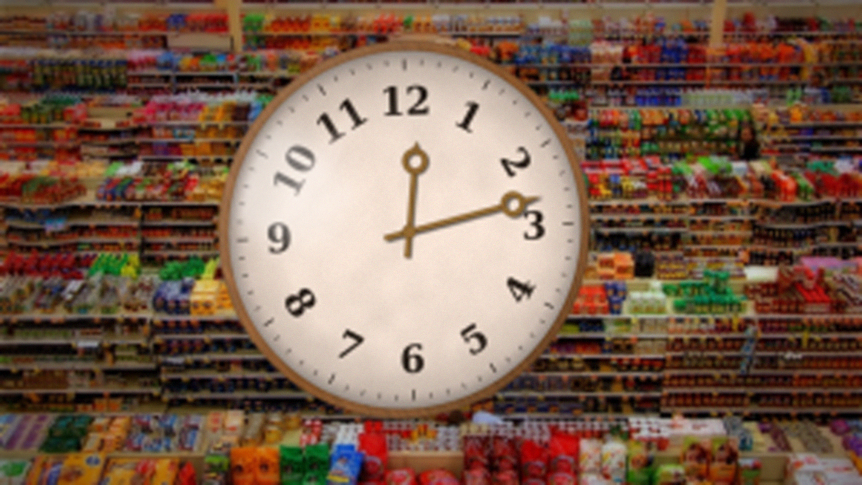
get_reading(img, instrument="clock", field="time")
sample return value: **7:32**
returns **12:13**
